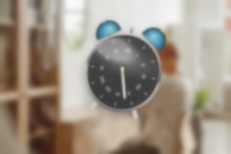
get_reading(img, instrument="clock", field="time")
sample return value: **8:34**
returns **5:27**
